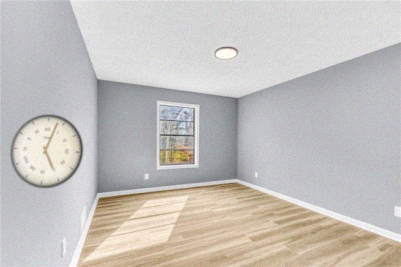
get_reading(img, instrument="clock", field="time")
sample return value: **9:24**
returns **5:03**
